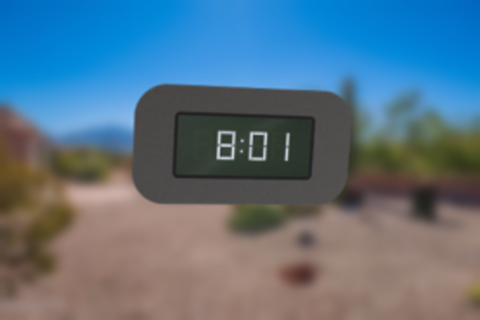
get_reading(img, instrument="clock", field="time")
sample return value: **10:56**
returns **8:01**
